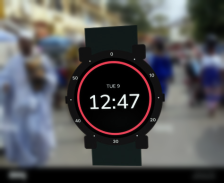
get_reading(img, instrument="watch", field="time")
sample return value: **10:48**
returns **12:47**
